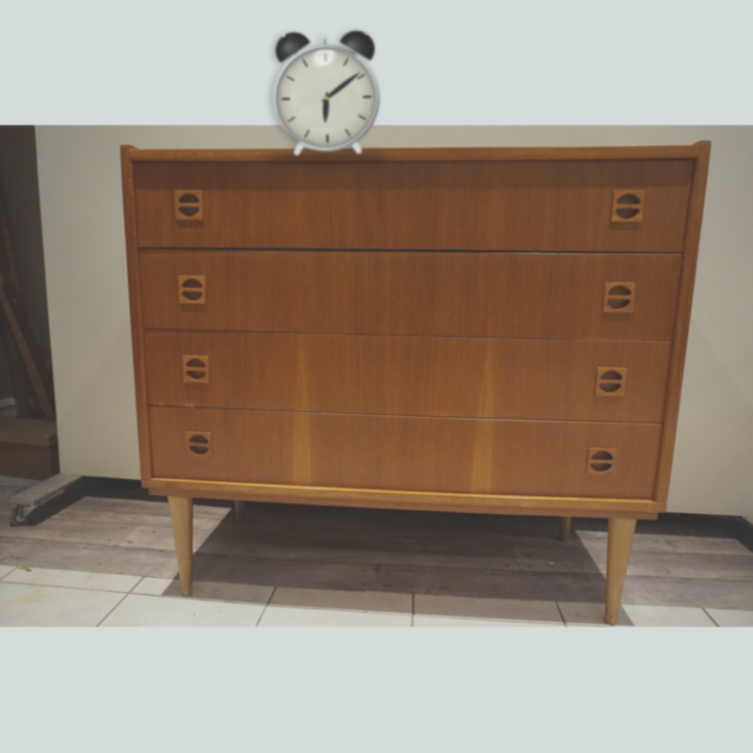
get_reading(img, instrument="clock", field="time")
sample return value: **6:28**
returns **6:09**
